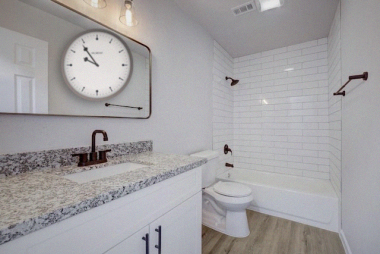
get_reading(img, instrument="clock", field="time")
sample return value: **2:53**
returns **9:54**
